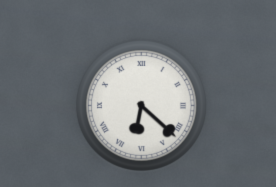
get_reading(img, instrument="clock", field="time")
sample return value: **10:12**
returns **6:22**
